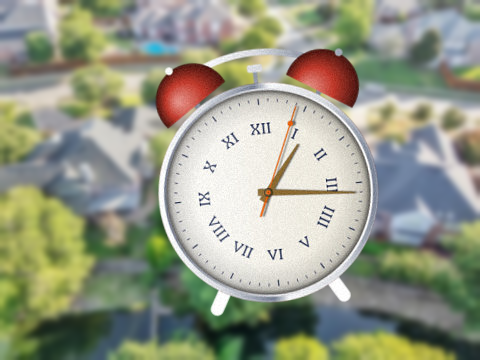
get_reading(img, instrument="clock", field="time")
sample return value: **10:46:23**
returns **1:16:04**
